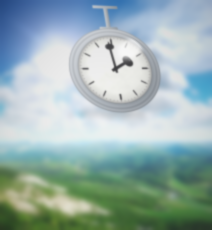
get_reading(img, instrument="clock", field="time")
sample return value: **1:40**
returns **1:59**
